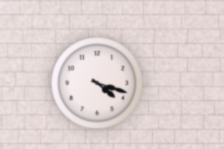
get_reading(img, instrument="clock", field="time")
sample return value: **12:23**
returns **4:18**
